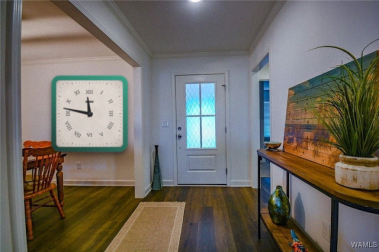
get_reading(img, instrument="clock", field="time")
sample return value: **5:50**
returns **11:47**
